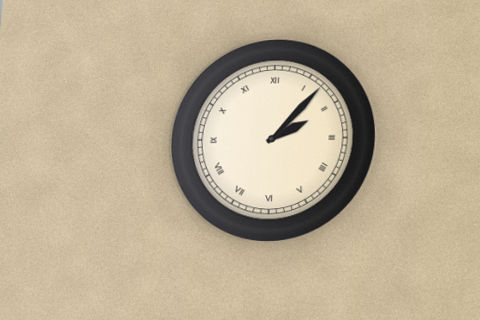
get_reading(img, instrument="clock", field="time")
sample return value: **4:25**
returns **2:07**
